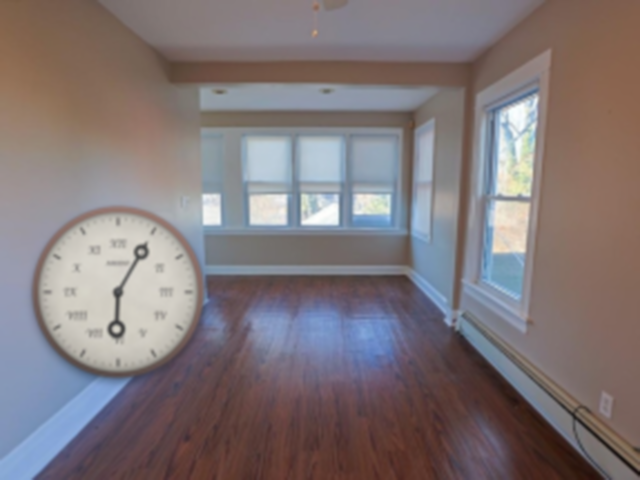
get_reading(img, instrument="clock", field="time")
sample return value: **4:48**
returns **6:05**
